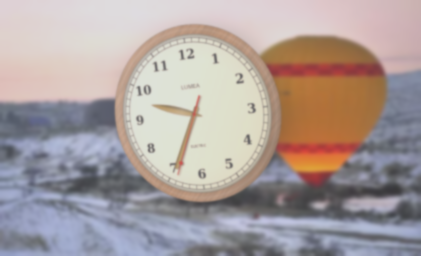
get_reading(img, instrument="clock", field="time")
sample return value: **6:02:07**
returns **9:34:34**
